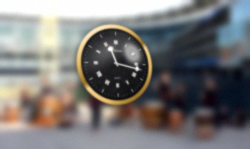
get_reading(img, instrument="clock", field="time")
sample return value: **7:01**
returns **11:17**
